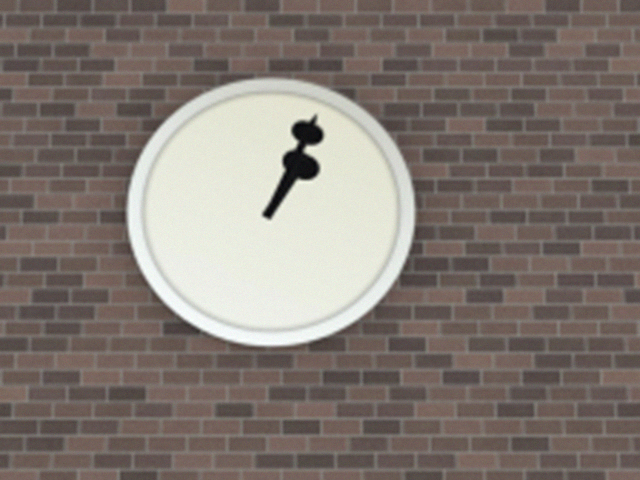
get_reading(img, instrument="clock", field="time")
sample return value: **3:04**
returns **1:04**
